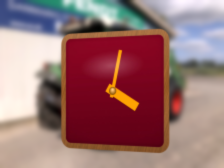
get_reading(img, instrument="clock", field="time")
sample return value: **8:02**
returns **4:02**
